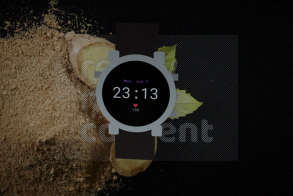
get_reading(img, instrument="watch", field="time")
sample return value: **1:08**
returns **23:13**
